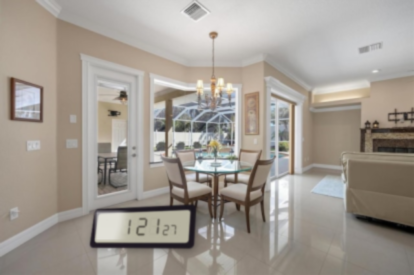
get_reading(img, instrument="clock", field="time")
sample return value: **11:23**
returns **1:21**
